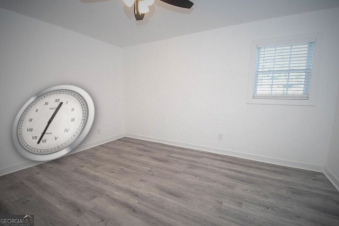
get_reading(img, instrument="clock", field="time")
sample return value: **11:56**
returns **12:32**
